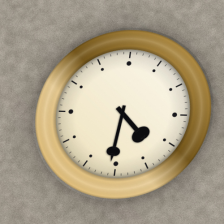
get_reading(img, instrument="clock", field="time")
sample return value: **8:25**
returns **4:31**
